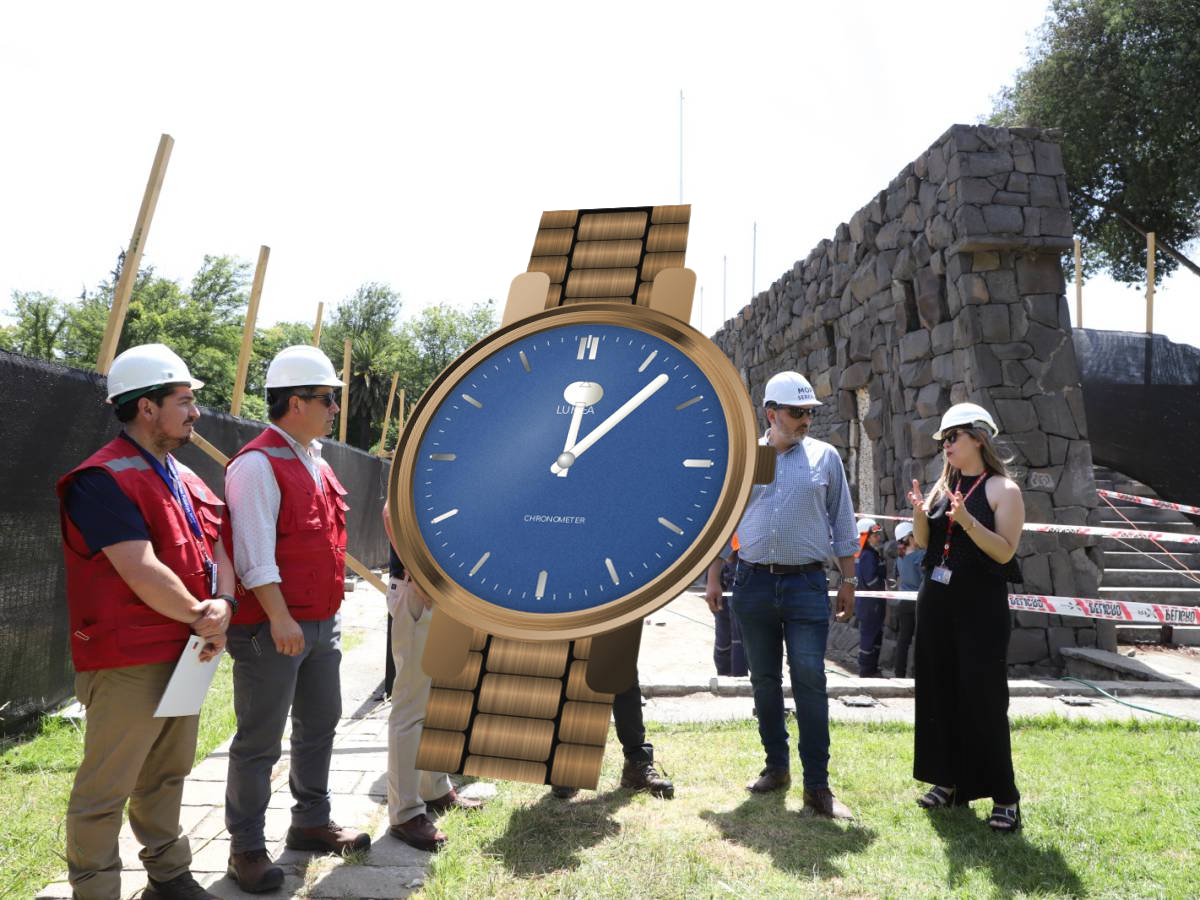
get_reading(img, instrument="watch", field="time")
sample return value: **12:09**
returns **12:07**
